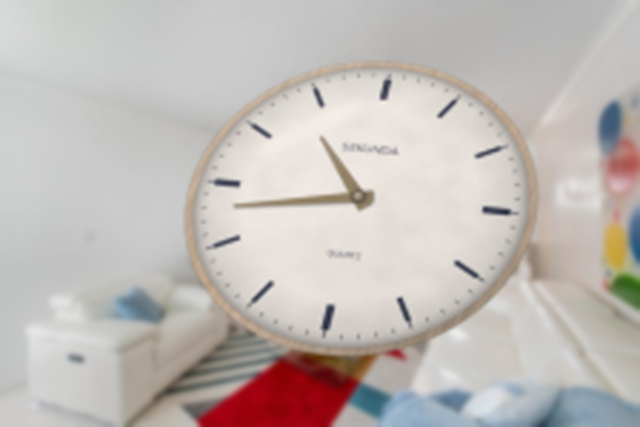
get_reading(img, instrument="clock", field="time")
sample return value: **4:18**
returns **10:43**
